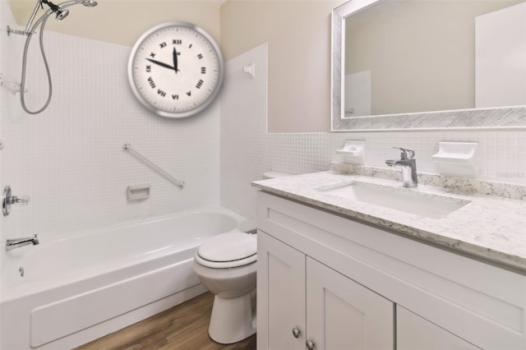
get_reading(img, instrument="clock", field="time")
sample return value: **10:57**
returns **11:48**
